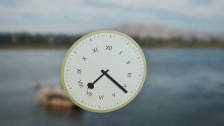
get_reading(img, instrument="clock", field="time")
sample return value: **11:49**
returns **7:21**
